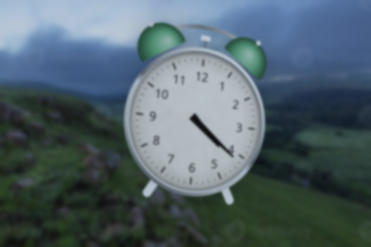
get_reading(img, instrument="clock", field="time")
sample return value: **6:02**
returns **4:21**
